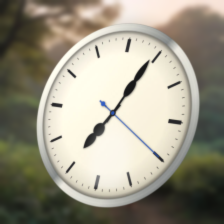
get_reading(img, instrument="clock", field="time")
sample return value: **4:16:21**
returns **7:04:20**
